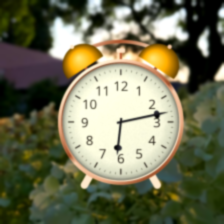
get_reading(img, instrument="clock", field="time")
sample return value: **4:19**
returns **6:13**
